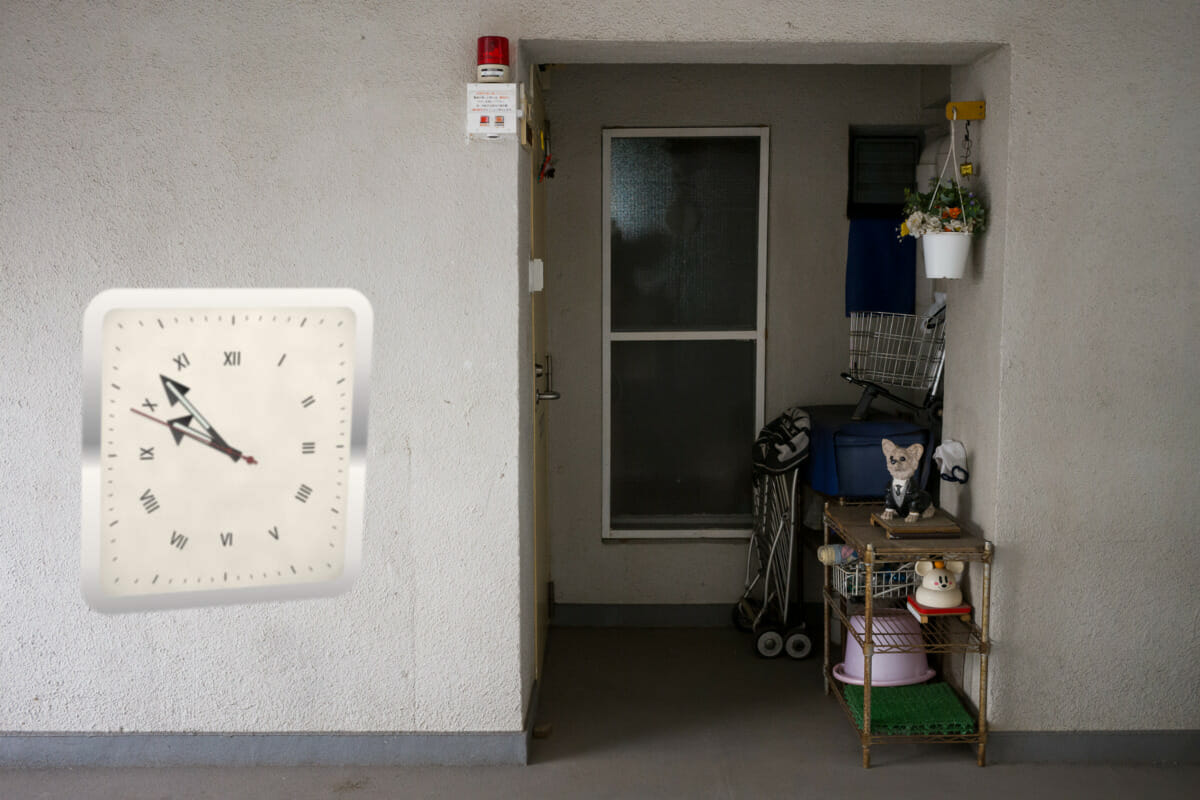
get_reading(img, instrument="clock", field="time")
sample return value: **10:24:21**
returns **9:52:49**
